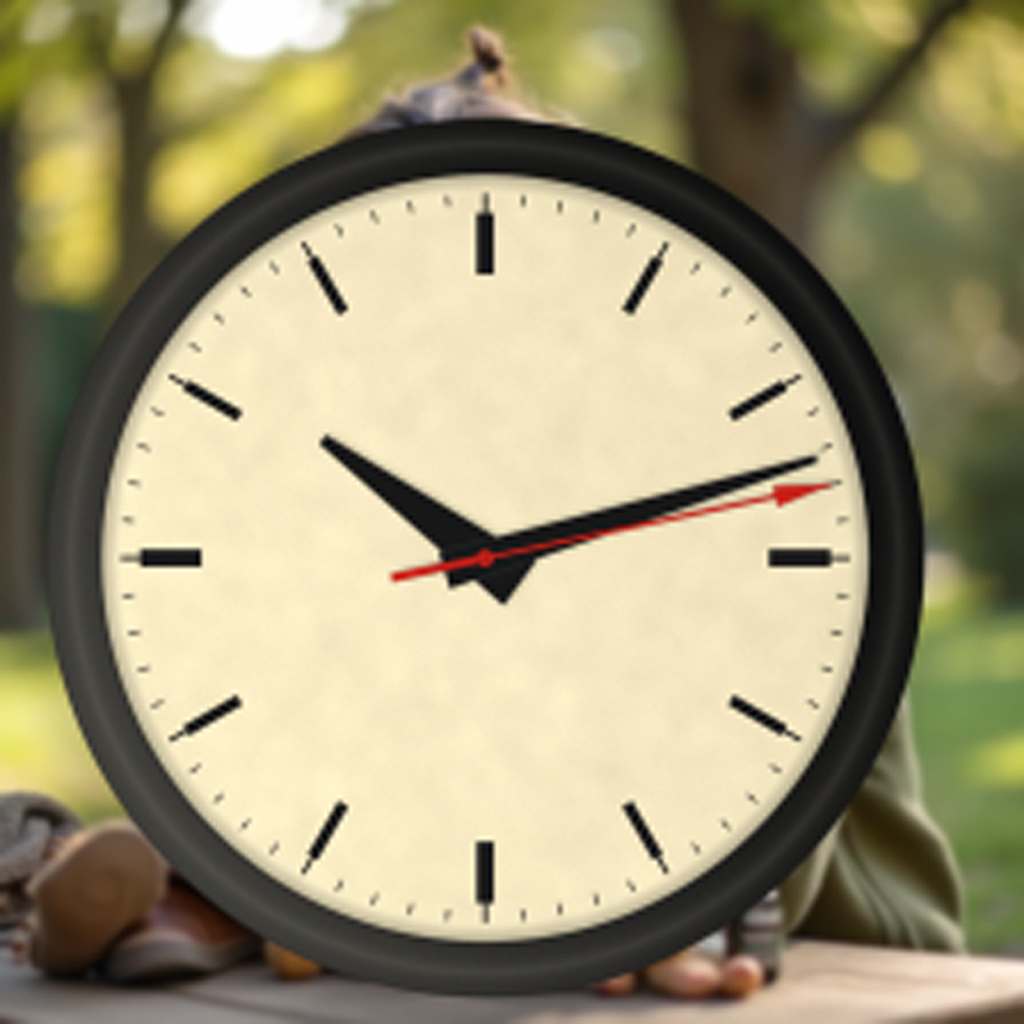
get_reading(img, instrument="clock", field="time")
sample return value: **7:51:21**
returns **10:12:13**
